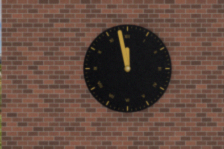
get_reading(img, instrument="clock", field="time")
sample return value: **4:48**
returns **11:58**
